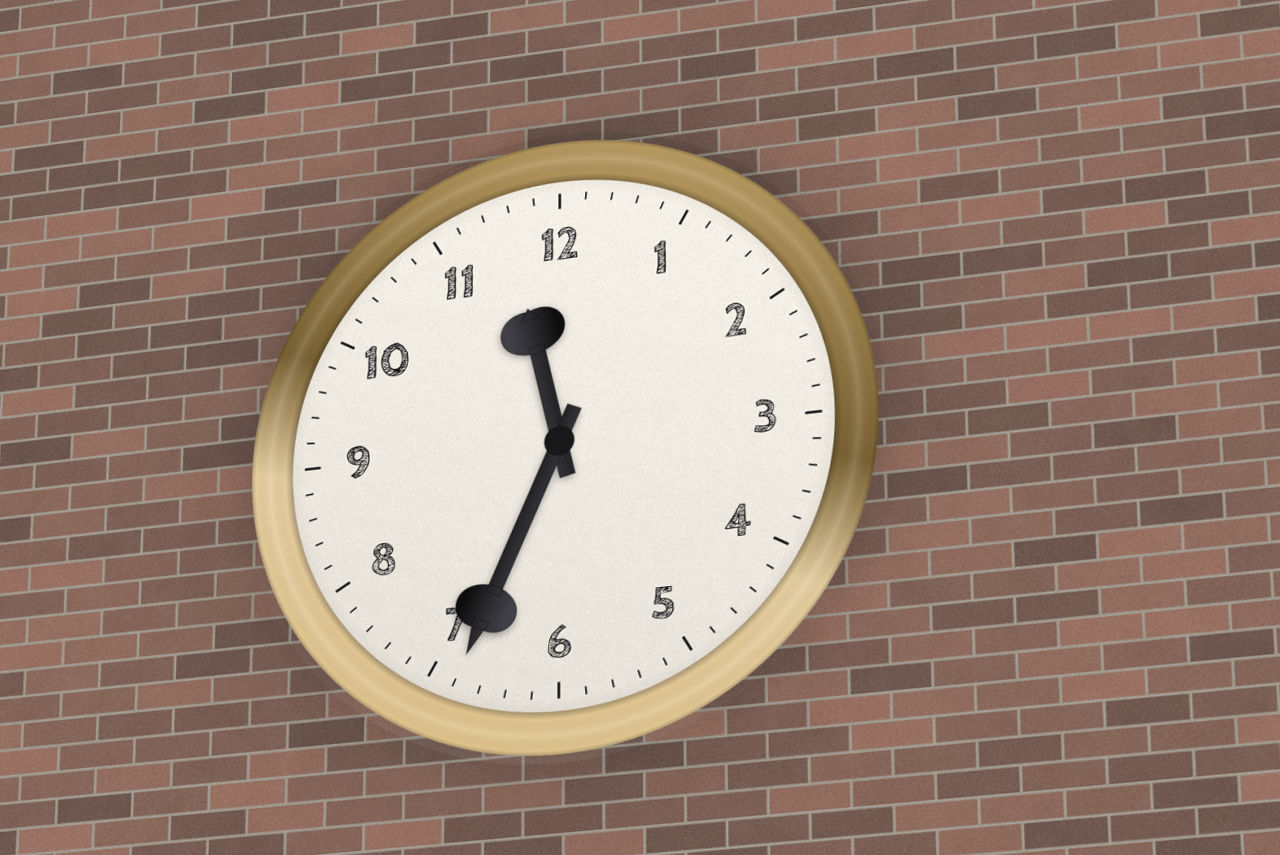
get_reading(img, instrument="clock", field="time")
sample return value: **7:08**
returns **11:34**
